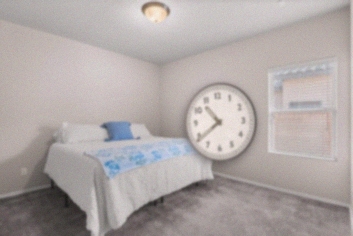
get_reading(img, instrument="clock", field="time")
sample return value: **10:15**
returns **10:39**
